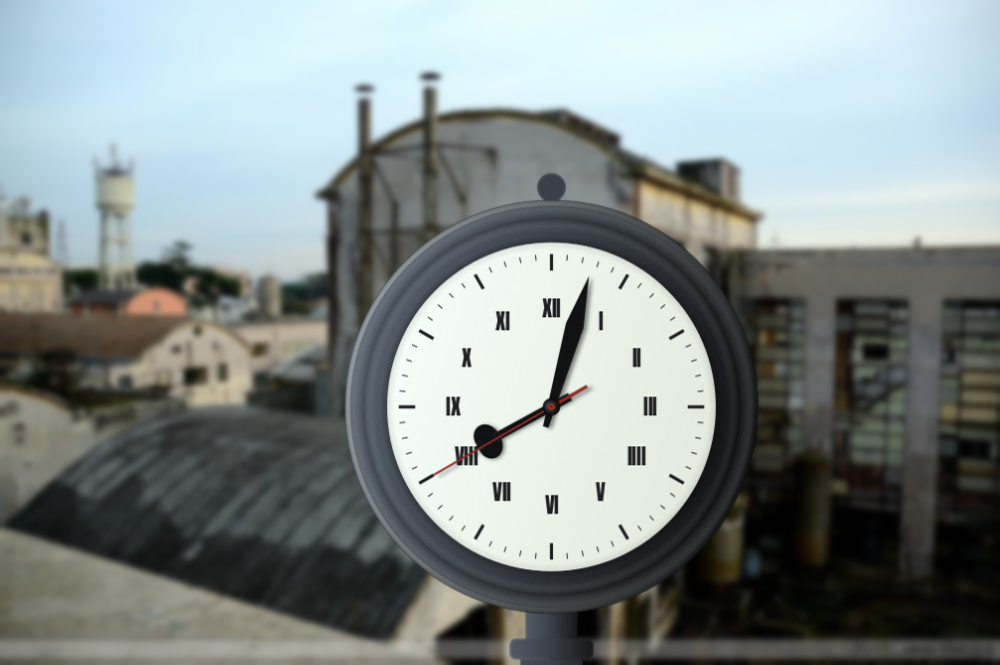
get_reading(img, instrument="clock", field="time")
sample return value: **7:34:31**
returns **8:02:40**
